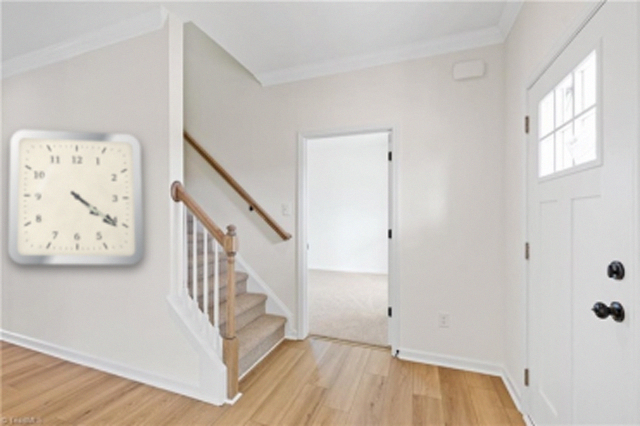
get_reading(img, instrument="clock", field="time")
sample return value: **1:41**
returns **4:21**
